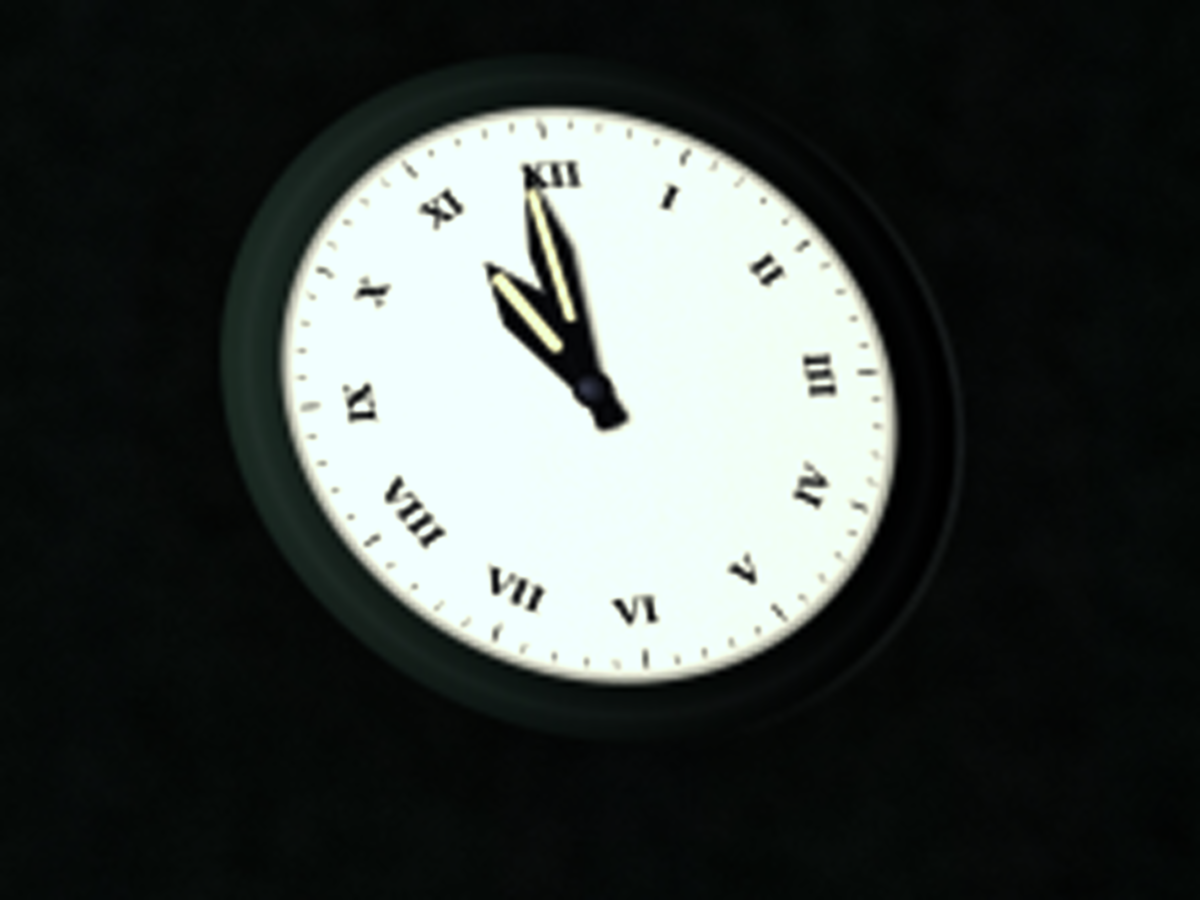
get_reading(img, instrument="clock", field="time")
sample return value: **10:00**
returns **10:59**
